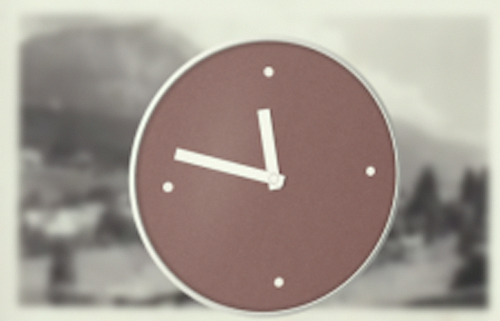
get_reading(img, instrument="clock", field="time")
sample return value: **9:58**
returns **11:48**
